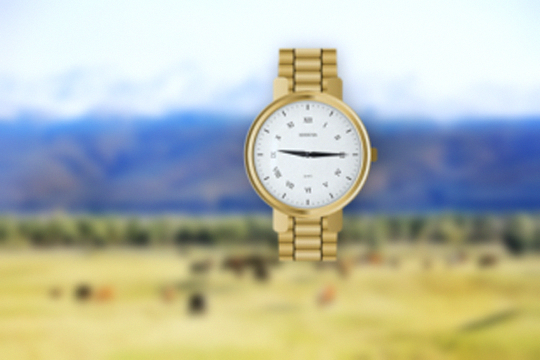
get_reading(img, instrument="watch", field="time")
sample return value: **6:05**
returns **9:15**
